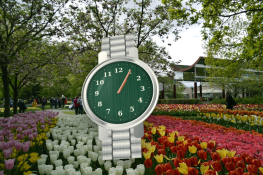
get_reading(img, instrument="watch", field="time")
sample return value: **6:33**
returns **1:05**
